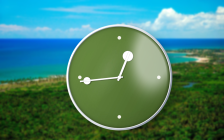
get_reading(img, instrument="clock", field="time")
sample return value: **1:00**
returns **12:44**
